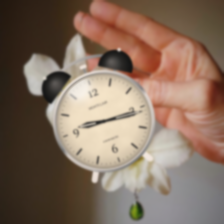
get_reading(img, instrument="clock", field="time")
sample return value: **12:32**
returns **9:16**
